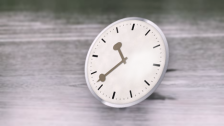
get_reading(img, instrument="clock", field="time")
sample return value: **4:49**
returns **10:37**
